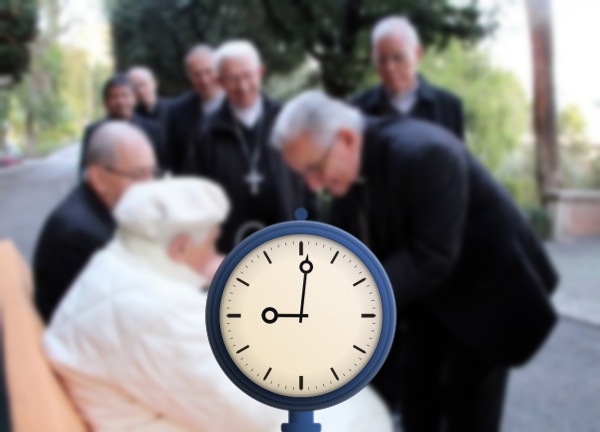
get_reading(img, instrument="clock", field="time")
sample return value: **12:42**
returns **9:01**
